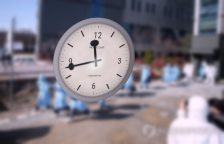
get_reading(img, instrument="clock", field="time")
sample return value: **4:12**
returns **11:43**
